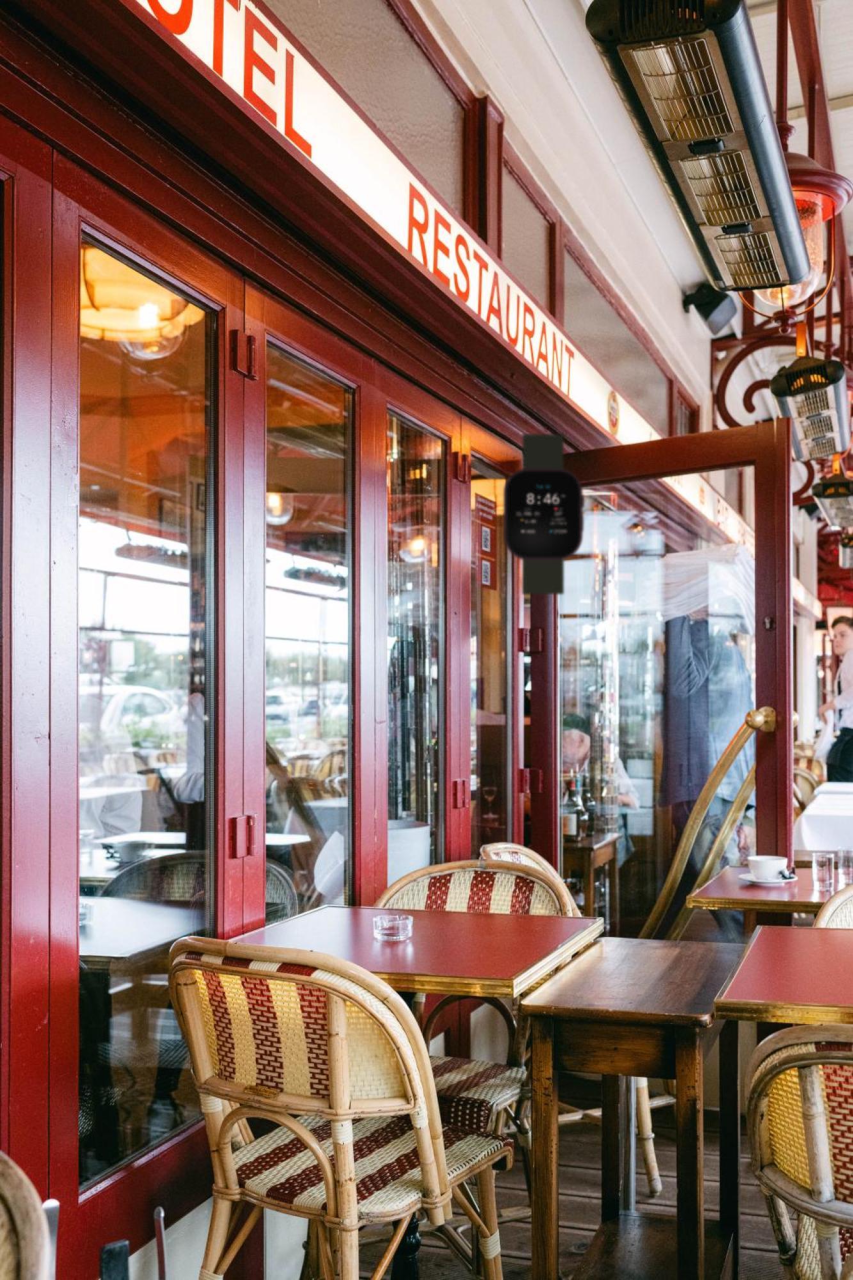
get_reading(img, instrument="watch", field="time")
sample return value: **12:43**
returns **8:46**
